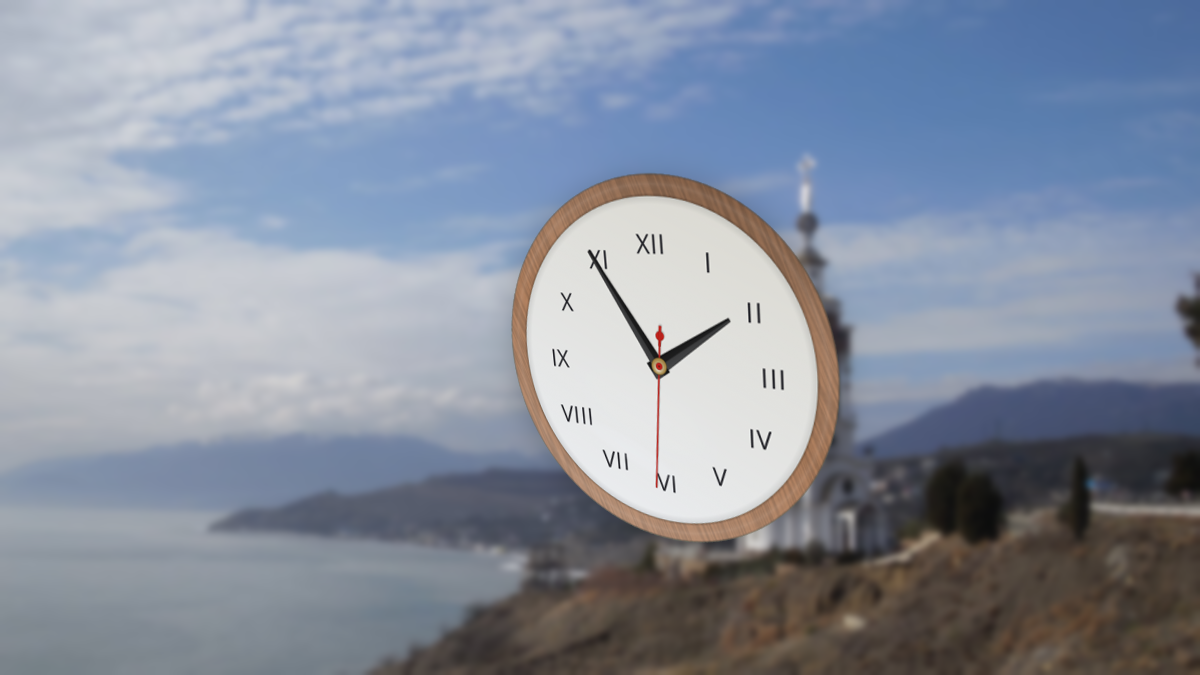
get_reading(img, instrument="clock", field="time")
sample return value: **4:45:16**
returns **1:54:31**
